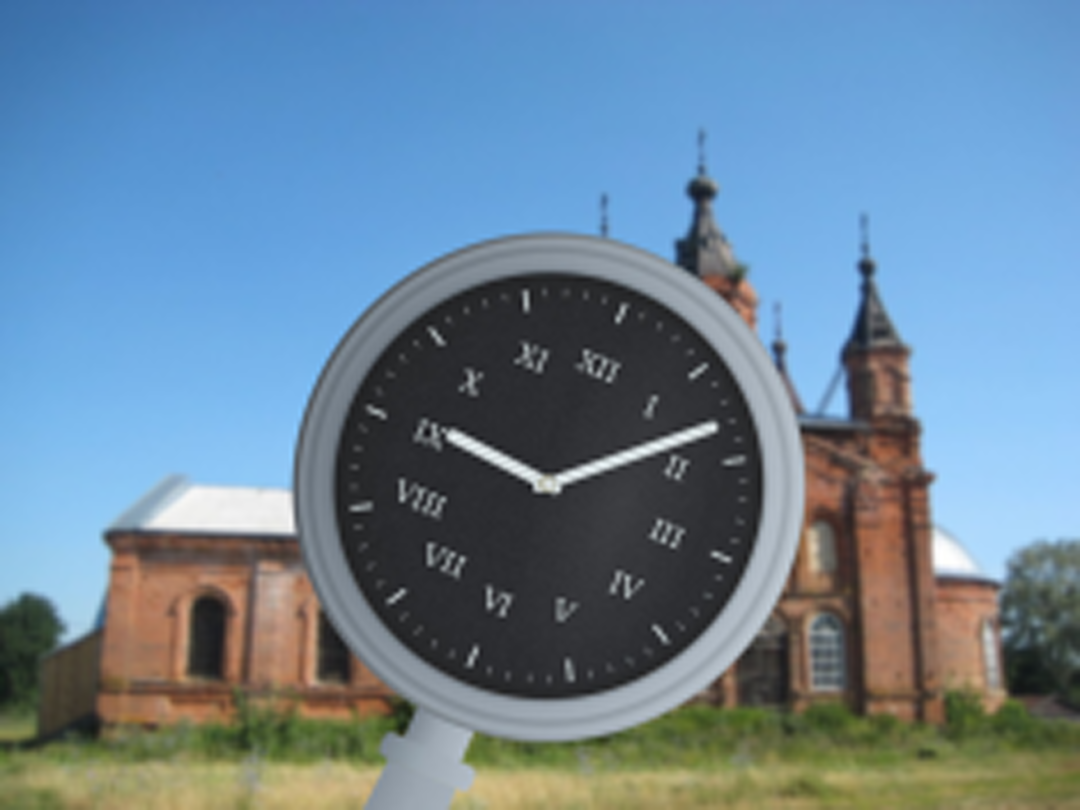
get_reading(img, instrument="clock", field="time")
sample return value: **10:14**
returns **9:08**
